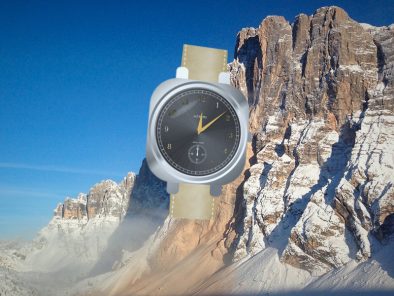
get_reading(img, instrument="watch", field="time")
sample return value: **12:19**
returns **12:08**
